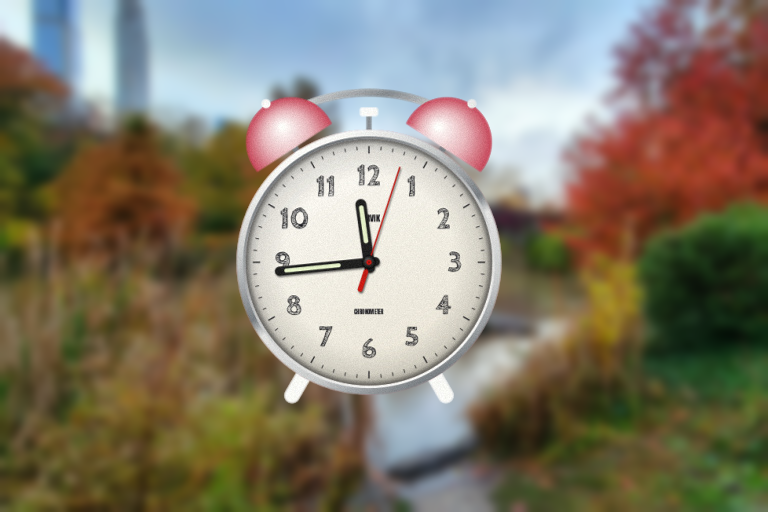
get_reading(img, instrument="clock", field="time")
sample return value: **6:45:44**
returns **11:44:03**
